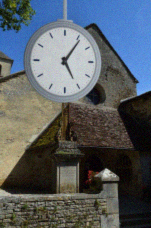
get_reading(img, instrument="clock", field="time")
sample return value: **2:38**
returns **5:06**
